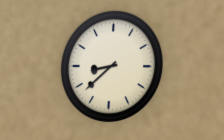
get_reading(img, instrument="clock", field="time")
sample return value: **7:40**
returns **8:38**
